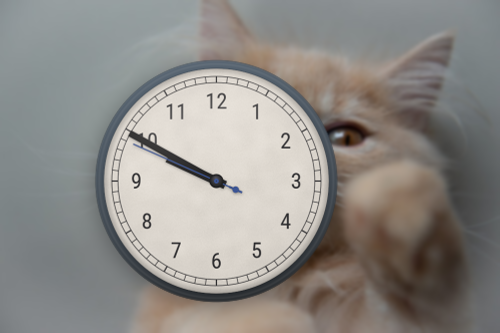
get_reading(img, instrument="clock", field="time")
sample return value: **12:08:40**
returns **9:49:49**
